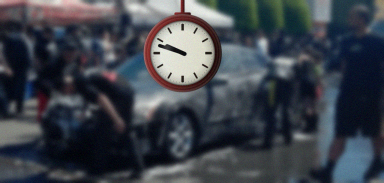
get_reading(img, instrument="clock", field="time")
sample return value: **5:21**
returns **9:48**
